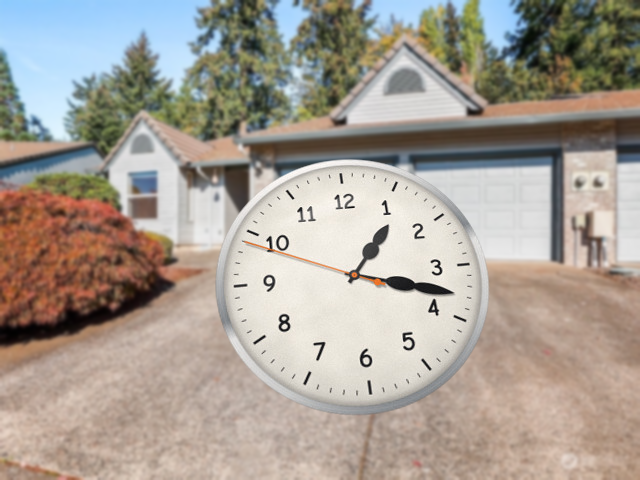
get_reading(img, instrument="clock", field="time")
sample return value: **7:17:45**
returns **1:17:49**
